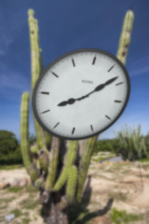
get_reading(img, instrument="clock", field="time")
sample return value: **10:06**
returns **8:08**
